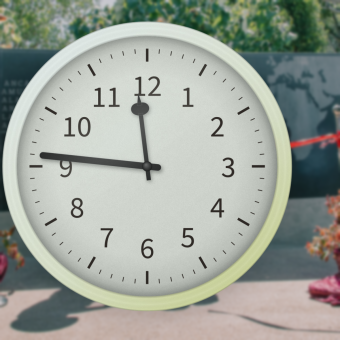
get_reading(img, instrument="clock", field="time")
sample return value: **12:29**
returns **11:46**
